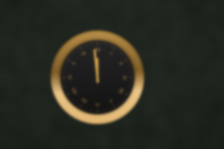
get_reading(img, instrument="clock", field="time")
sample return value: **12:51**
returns **11:59**
